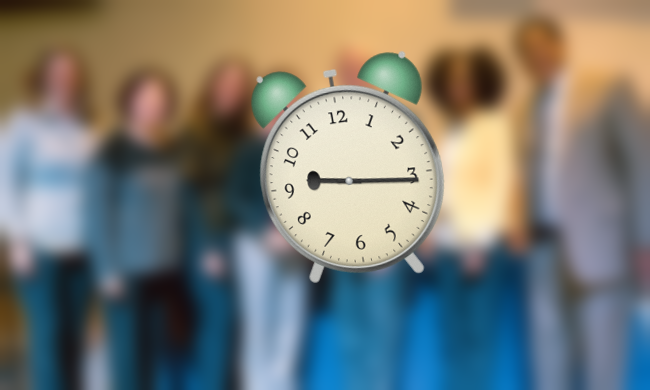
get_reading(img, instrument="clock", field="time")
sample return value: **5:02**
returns **9:16**
